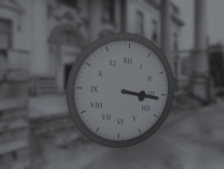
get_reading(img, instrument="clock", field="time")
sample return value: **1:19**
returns **3:16**
